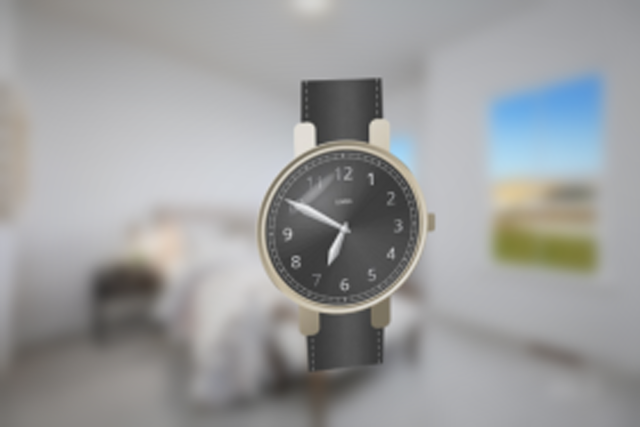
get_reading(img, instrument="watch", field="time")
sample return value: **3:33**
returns **6:50**
